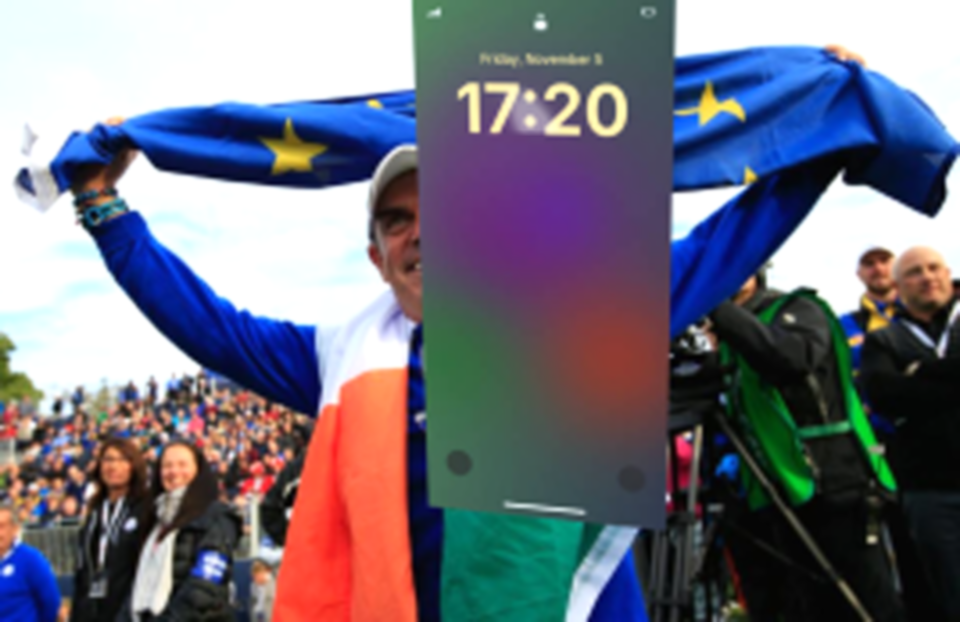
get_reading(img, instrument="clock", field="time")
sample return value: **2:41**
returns **17:20**
